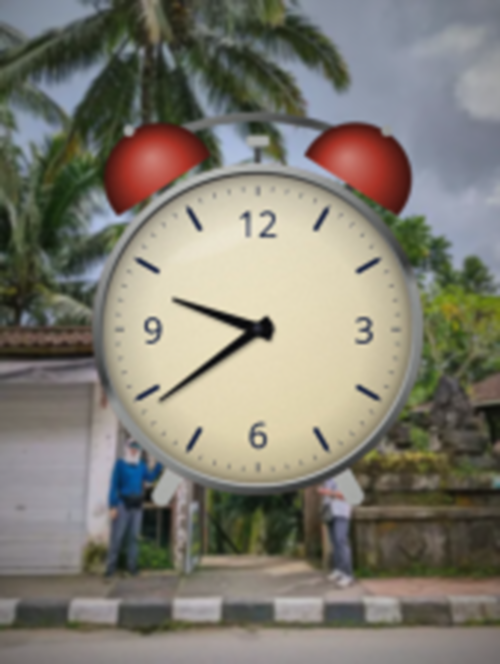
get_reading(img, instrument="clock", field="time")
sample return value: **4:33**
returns **9:39**
